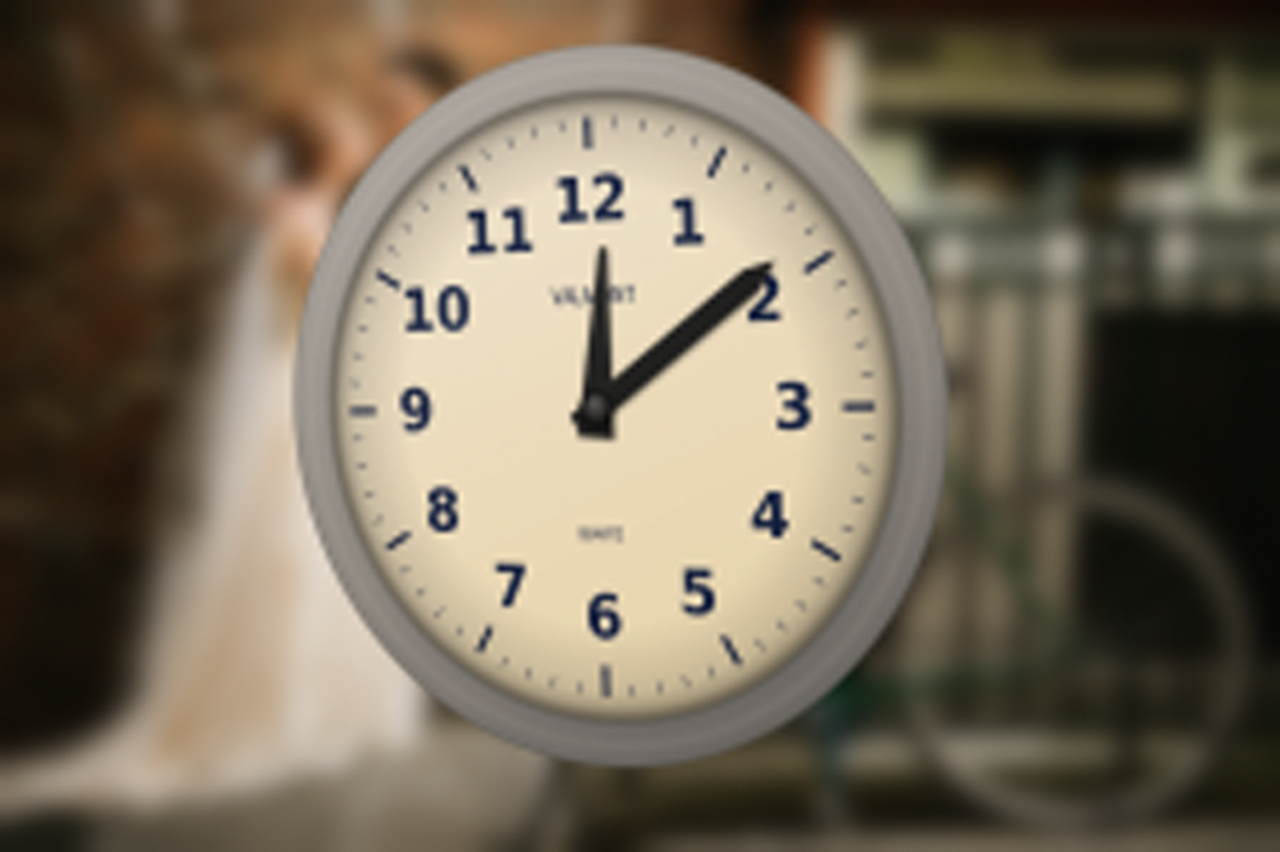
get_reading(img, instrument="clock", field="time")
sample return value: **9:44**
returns **12:09**
